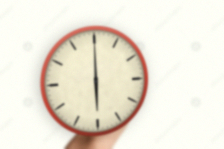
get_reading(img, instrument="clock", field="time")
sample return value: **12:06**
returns **6:00**
